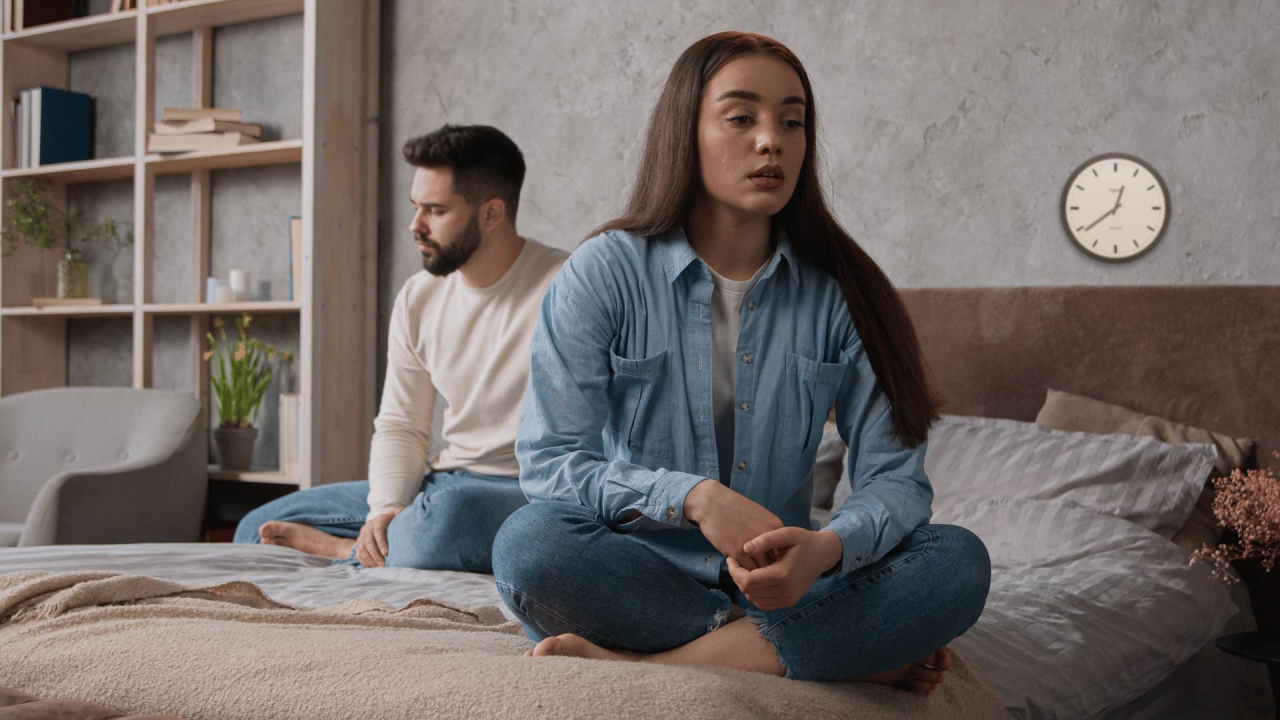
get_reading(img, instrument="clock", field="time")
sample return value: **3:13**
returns **12:39**
